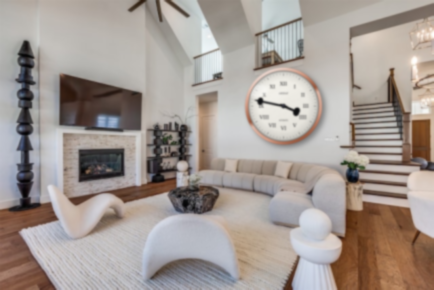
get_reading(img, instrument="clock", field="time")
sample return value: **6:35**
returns **3:47**
